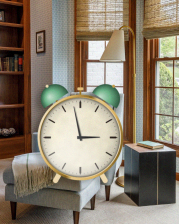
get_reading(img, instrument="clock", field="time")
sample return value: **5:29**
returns **2:58**
